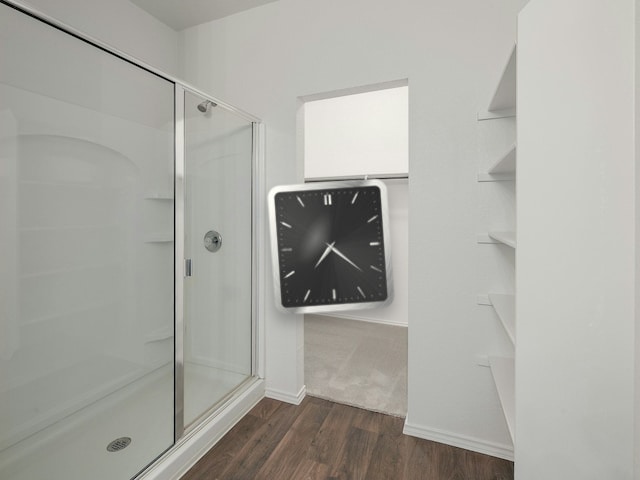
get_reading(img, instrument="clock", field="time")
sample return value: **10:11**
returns **7:22**
